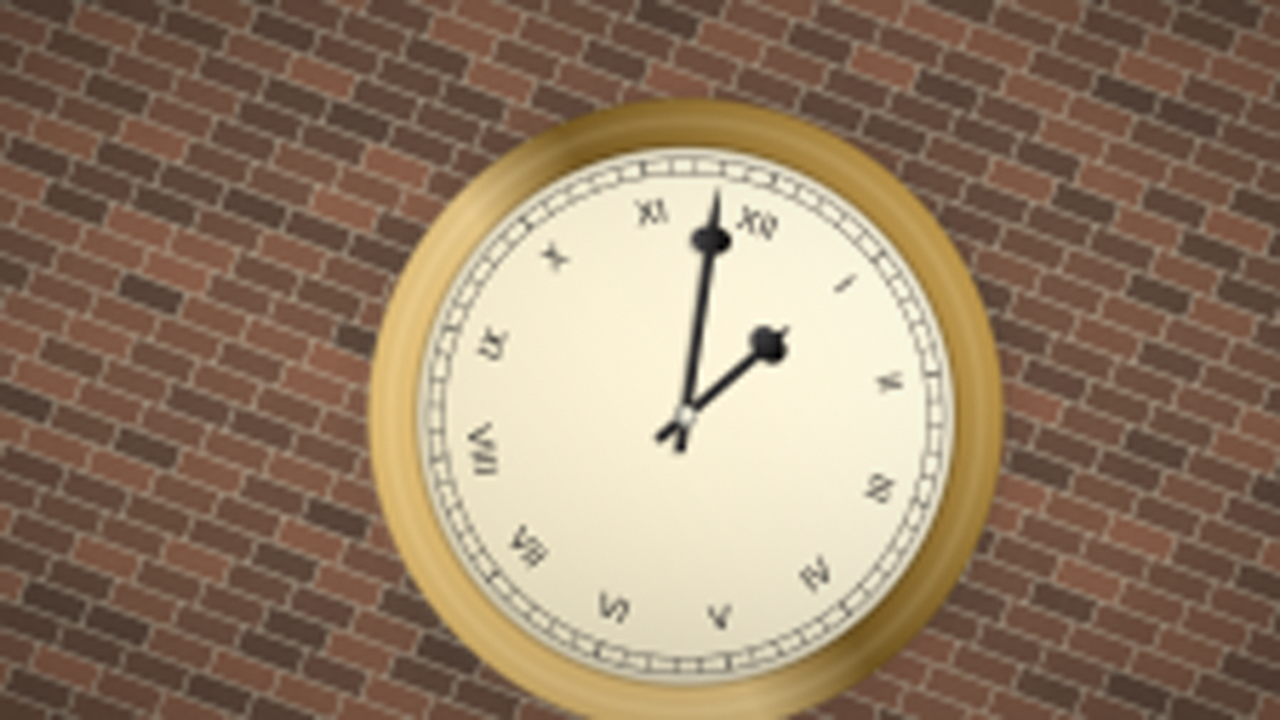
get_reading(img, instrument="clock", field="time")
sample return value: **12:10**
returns **12:58**
